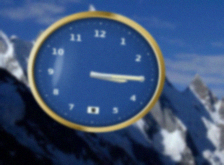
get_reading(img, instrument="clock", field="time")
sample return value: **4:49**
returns **3:15**
